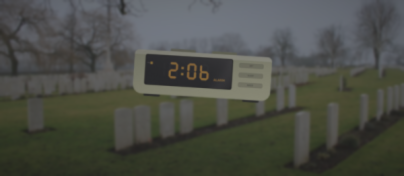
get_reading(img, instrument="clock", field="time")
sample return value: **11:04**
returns **2:06**
